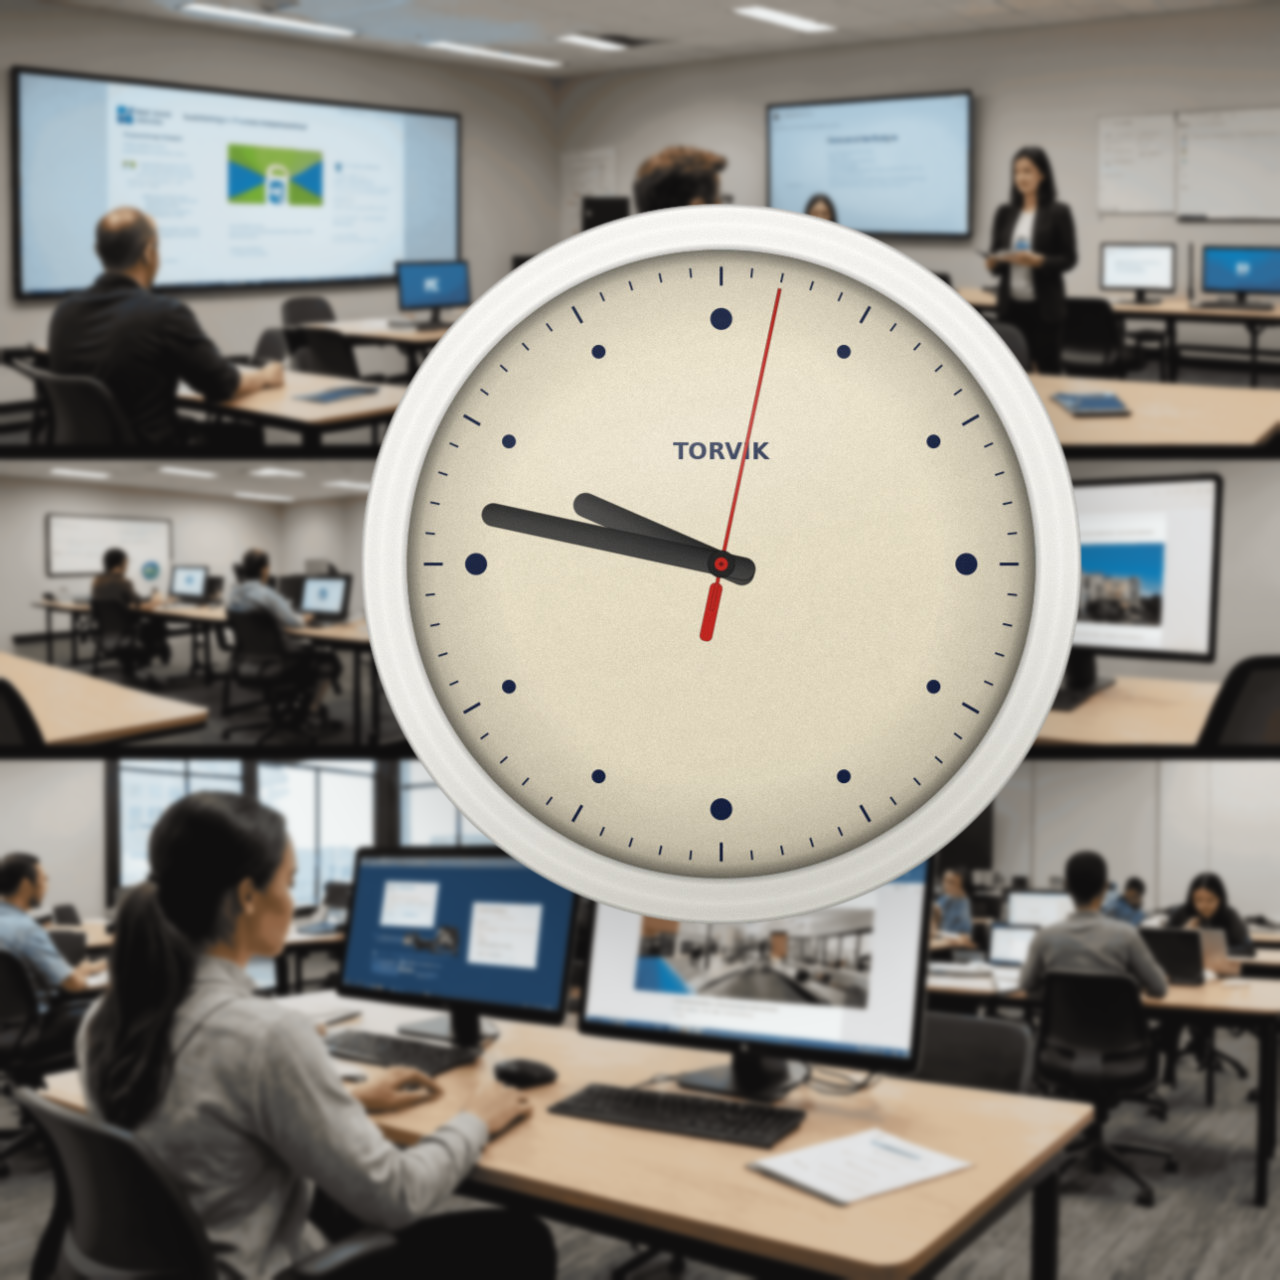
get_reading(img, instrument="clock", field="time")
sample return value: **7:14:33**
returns **9:47:02**
